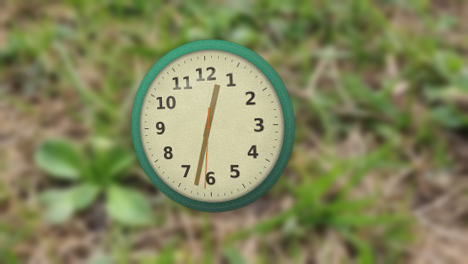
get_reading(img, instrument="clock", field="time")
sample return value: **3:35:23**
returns **12:32:31**
